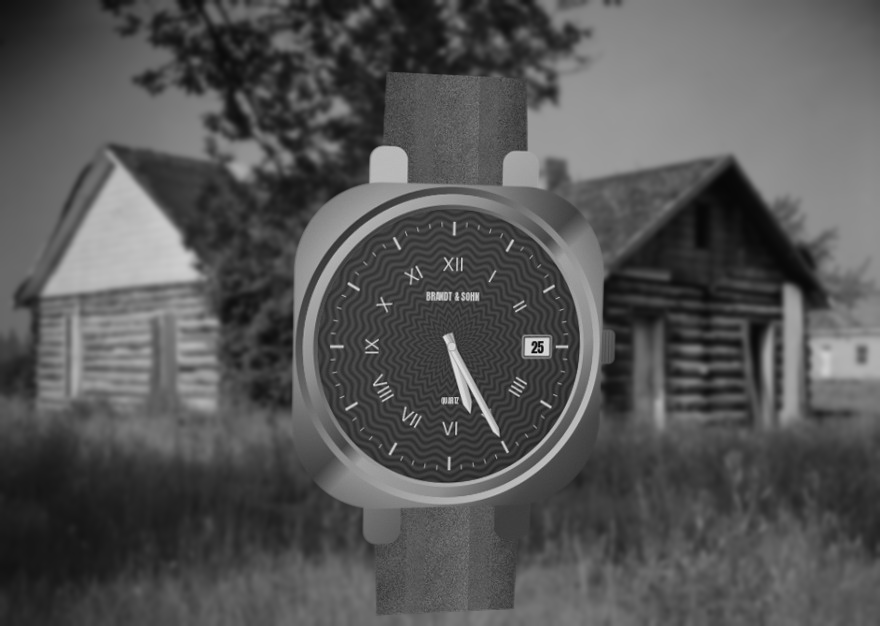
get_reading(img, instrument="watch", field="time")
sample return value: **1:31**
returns **5:25**
